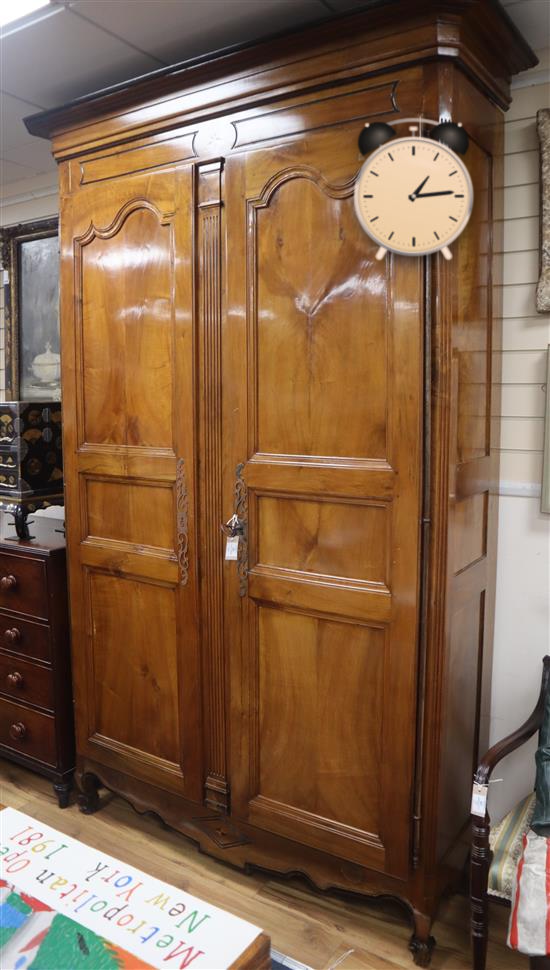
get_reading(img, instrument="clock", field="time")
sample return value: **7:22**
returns **1:14**
